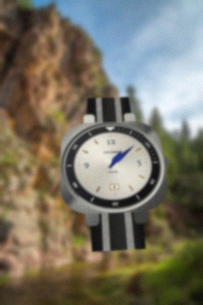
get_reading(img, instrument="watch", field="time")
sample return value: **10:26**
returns **1:08**
